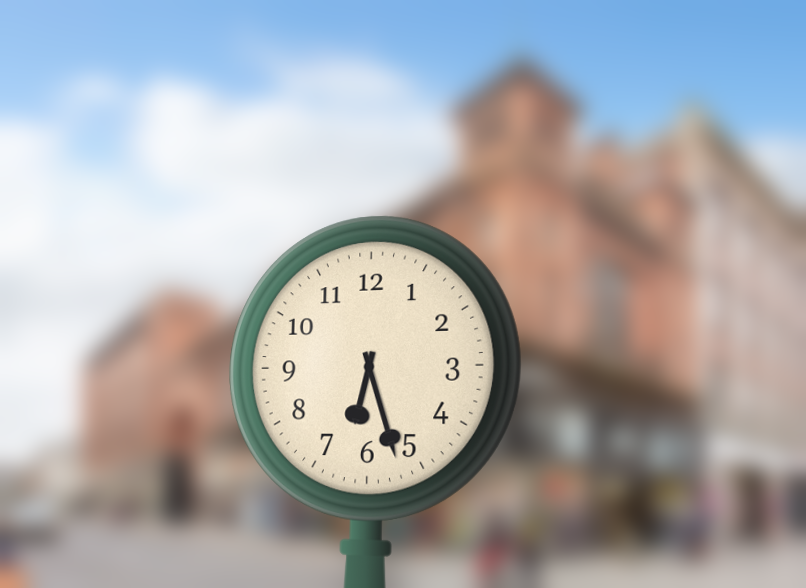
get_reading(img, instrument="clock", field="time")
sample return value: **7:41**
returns **6:27**
